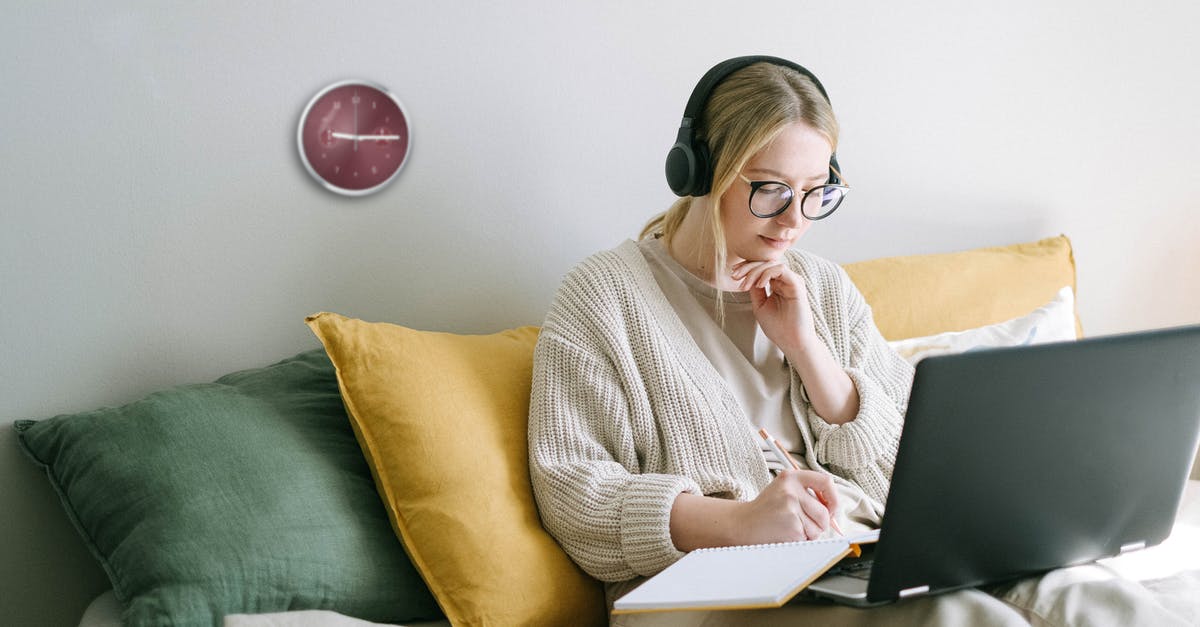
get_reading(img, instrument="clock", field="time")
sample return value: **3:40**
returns **9:15**
